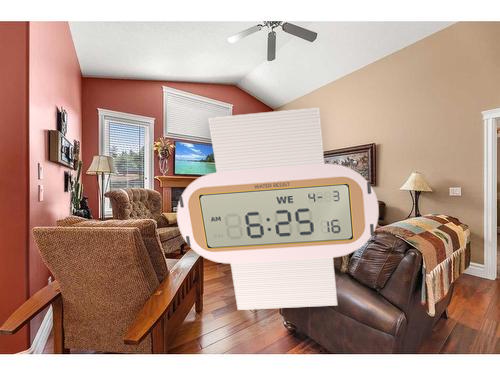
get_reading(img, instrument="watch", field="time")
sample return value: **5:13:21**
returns **6:25:16**
